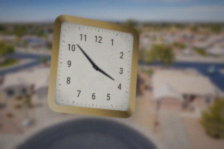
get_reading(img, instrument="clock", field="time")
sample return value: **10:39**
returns **3:52**
